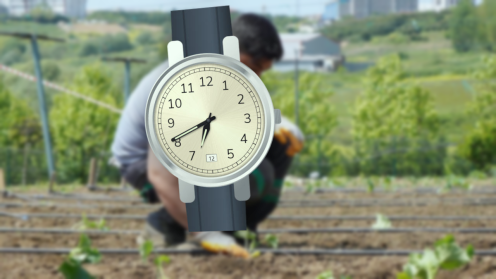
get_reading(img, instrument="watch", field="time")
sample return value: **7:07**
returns **6:41**
